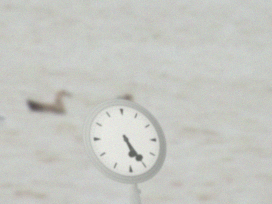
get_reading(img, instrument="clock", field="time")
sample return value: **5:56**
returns **5:25**
